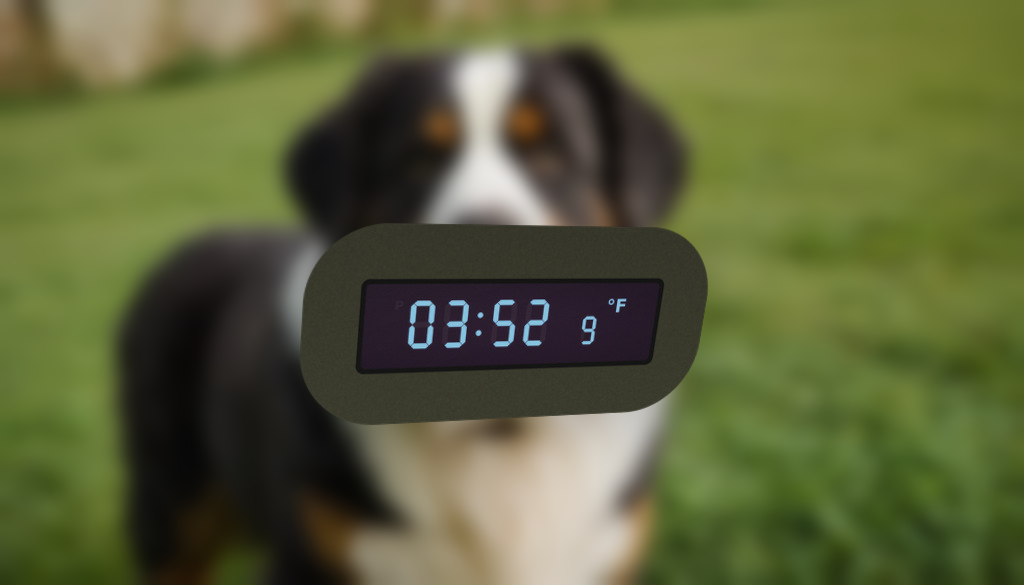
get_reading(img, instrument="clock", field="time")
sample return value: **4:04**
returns **3:52**
